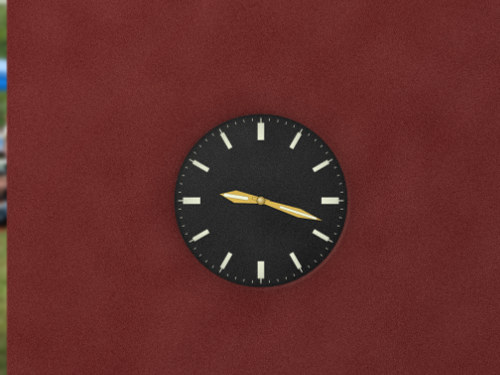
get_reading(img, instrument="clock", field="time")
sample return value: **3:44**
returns **9:18**
